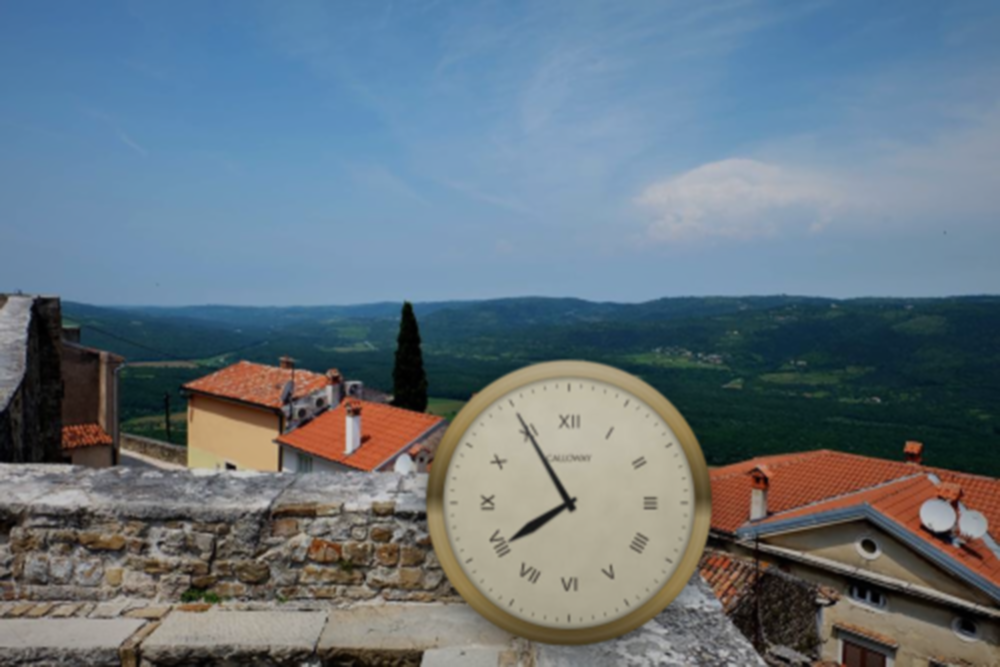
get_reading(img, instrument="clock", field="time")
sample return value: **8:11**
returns **7:55**
